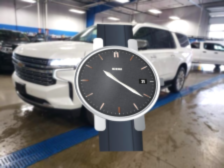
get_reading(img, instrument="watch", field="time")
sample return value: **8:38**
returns **10:21**
